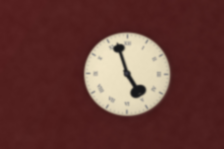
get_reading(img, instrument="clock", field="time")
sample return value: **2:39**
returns **4:57**
